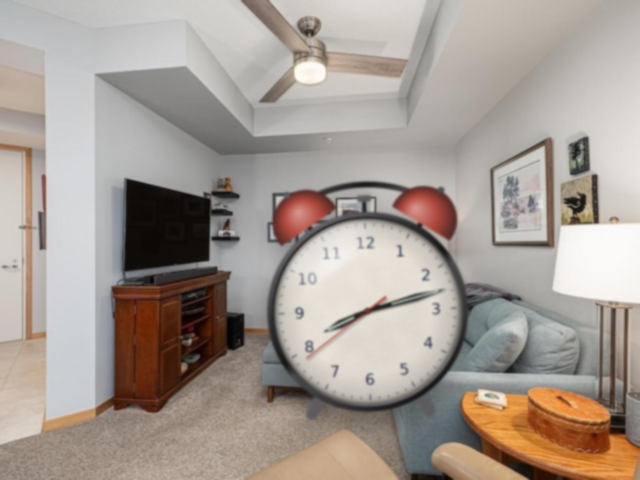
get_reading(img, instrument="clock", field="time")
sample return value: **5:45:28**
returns **8:12:39**
